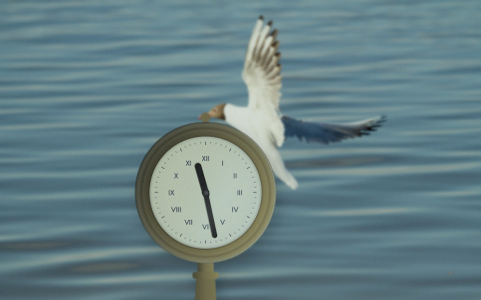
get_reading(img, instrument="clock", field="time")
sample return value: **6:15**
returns **11:28**
